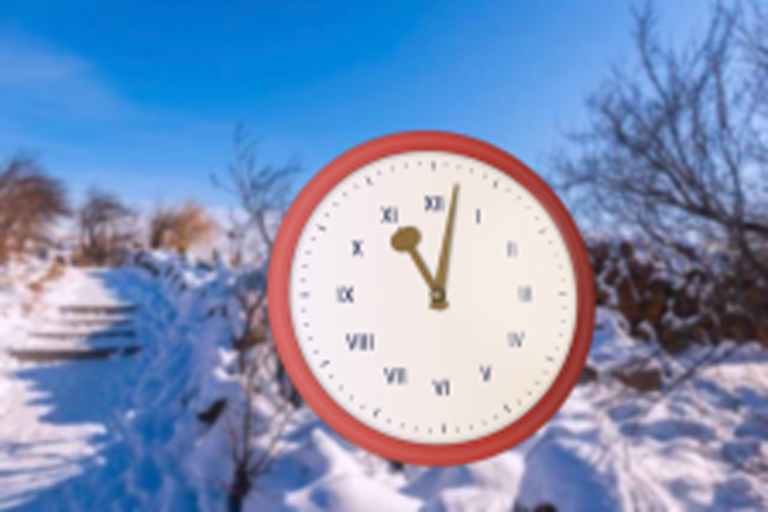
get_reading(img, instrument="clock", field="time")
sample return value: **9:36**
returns **11:02**
